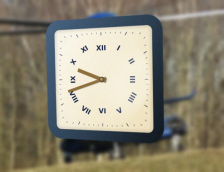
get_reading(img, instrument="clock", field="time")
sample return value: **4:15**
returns **9:42**
